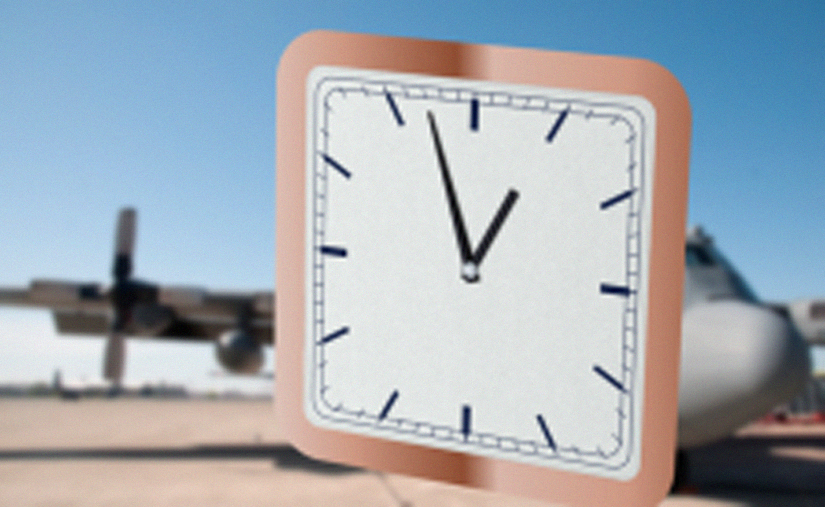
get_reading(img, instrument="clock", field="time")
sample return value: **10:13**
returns **12:57**
